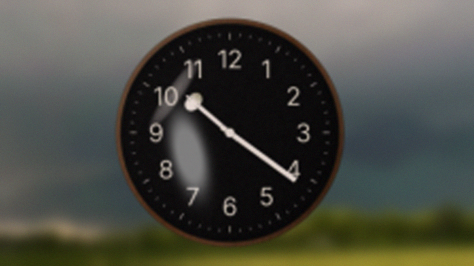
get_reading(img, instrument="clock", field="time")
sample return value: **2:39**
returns **10:21**
